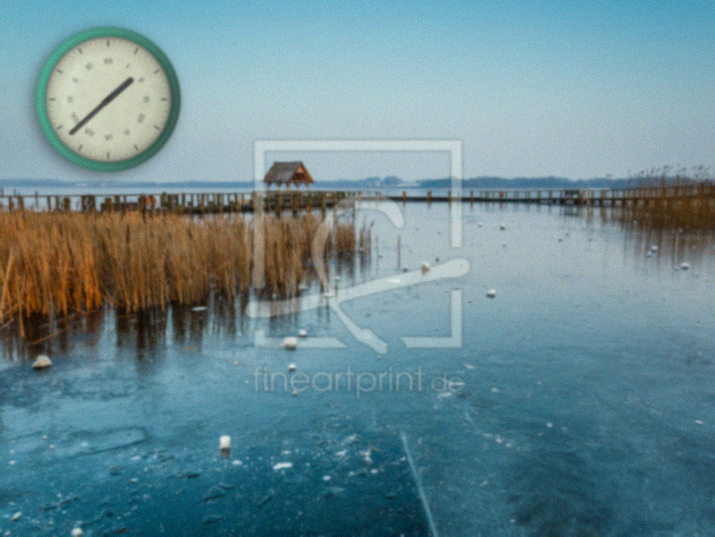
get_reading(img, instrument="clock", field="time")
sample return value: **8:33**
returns **1:38**
